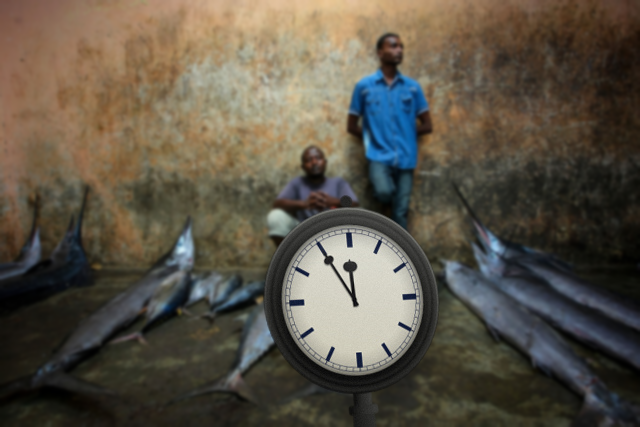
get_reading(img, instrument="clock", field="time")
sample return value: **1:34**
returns **11:55**
